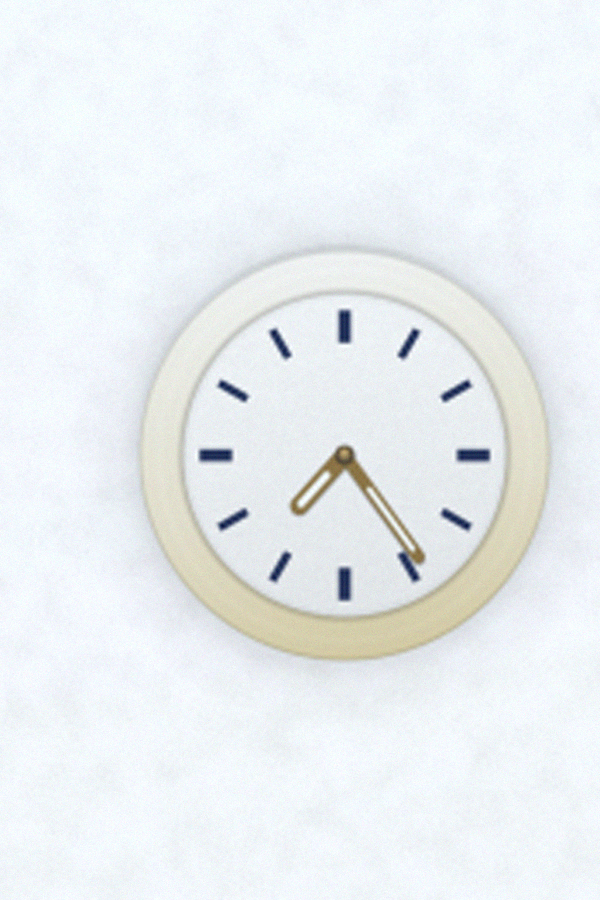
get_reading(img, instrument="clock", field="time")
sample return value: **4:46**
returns **7:24**
